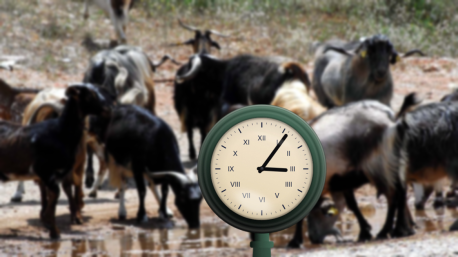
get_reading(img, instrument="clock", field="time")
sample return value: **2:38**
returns **3:06**
